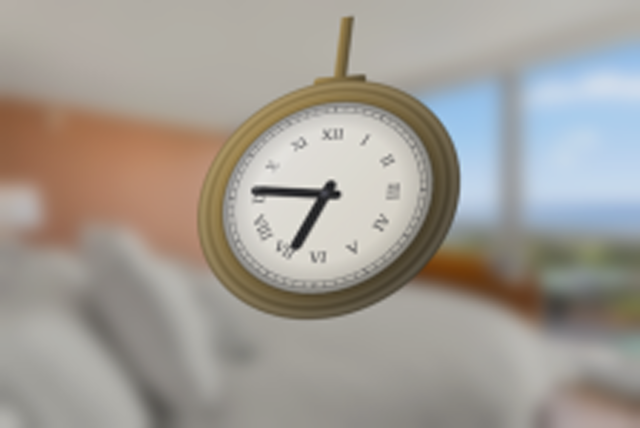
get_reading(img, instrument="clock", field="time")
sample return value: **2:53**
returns **6:46**
